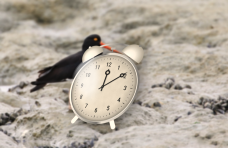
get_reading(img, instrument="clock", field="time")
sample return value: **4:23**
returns **12:09**
